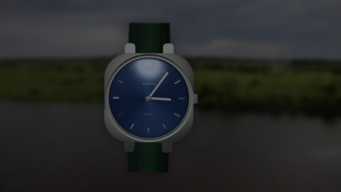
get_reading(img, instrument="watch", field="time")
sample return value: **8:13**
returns **3:06**
